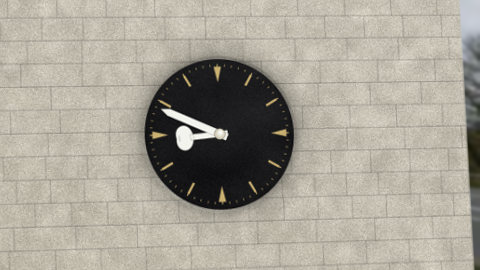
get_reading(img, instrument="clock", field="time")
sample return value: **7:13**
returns **8:49**
